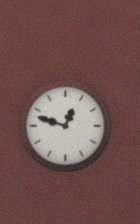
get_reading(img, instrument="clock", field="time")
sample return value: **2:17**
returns **12:48**
